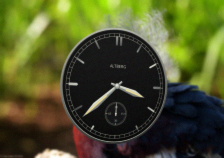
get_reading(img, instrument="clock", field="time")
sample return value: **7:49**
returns **3:38**
